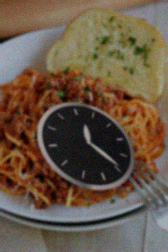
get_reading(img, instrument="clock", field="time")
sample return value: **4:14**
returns **12:24**
